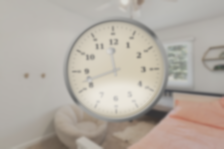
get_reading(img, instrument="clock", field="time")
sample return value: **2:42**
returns **11:42**
